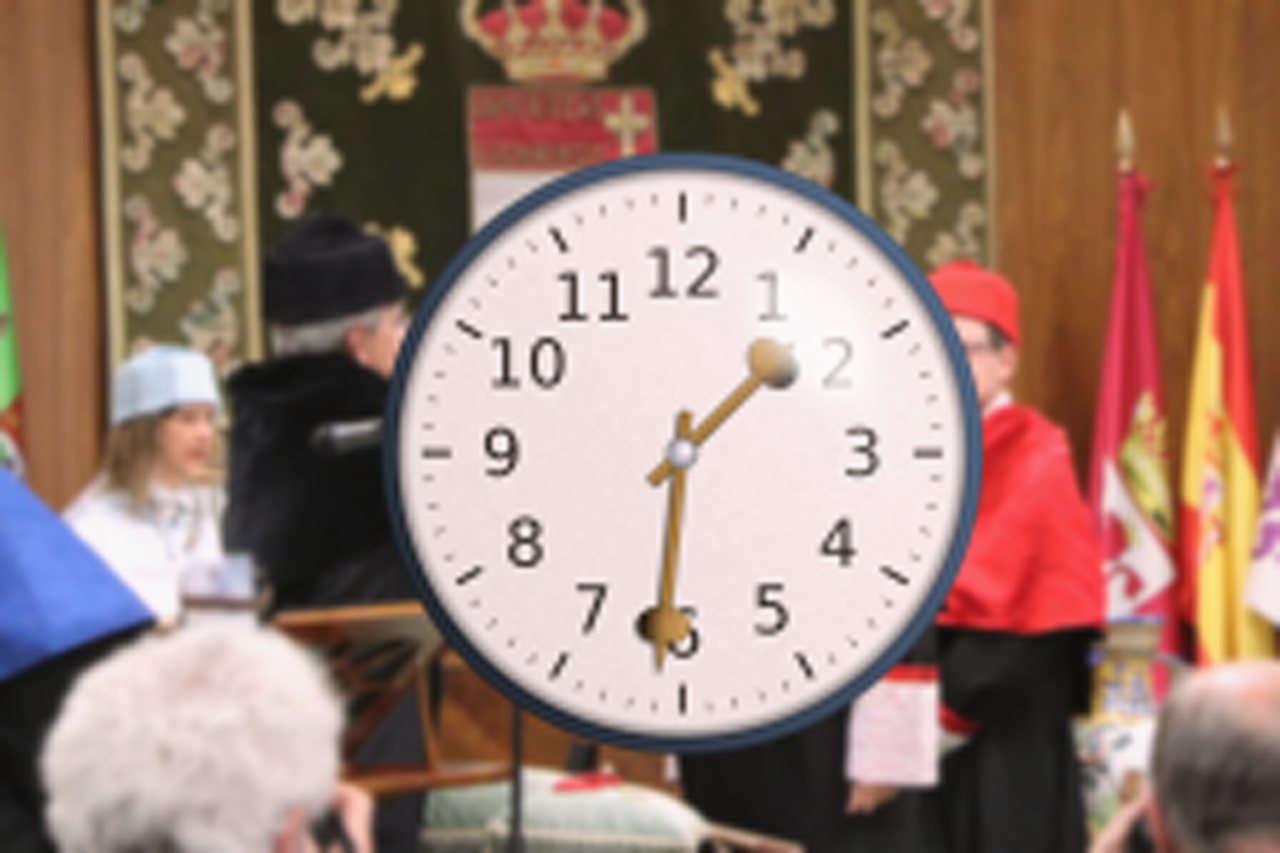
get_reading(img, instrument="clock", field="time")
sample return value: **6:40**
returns **1:31**
